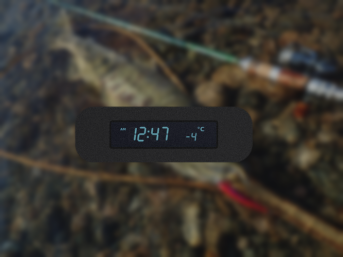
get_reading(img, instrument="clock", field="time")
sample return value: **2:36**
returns **12:47**
